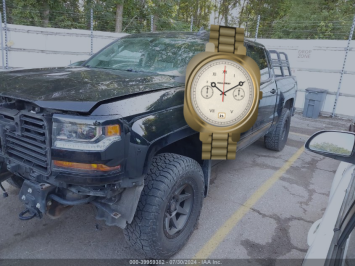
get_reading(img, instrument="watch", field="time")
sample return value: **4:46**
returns **10:10**
